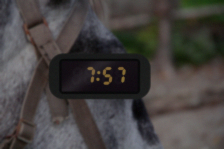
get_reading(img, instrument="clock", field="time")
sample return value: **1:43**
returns **7:57**
